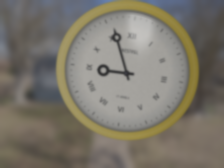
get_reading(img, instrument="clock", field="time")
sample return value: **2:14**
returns **8:56**
